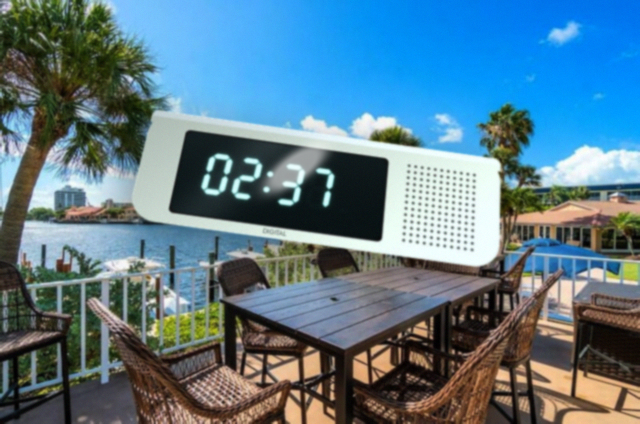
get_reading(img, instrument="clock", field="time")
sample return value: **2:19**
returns **2:37**
